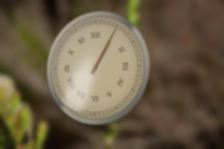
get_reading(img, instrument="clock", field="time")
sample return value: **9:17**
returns **1:05**
